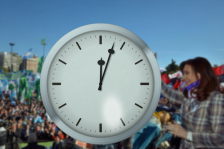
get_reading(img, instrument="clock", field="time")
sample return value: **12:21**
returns **12:03**
